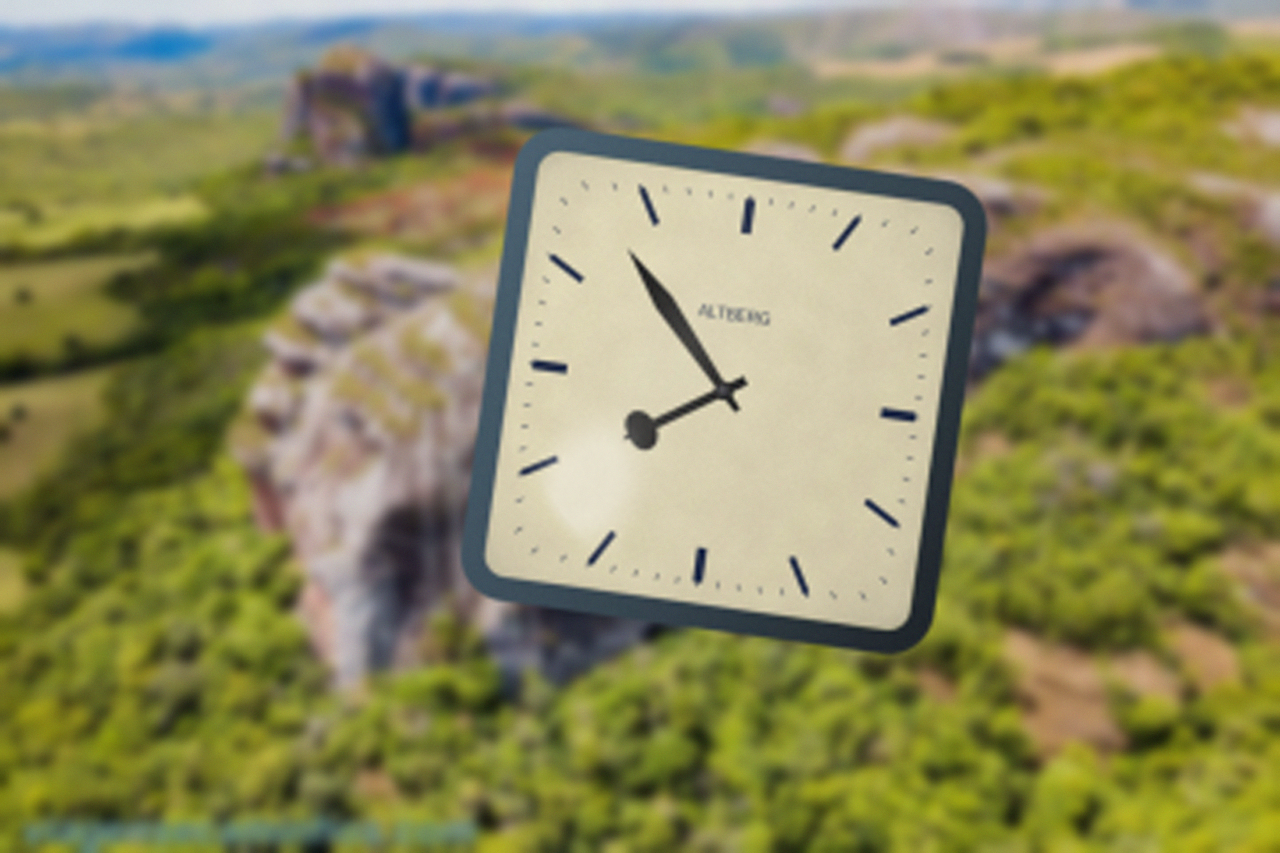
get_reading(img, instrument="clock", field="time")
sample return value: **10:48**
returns **7:53**
